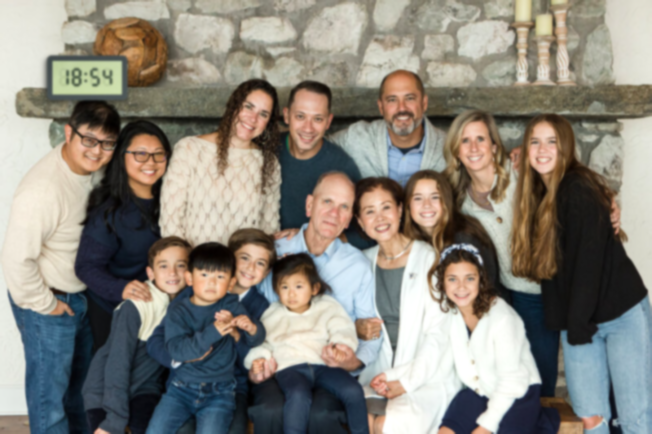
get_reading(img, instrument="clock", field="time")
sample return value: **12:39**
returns **18:54**
